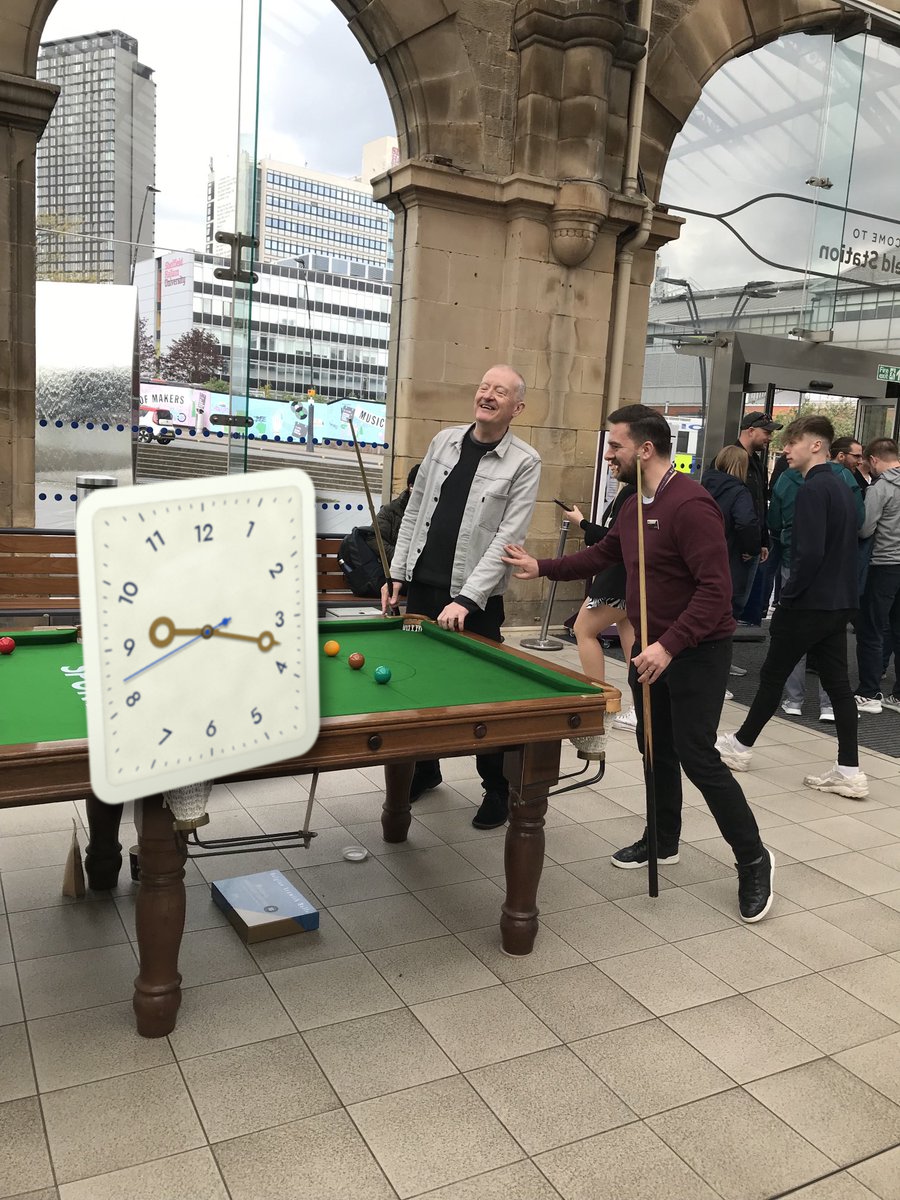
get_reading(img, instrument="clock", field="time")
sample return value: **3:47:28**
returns **9:17:42**
